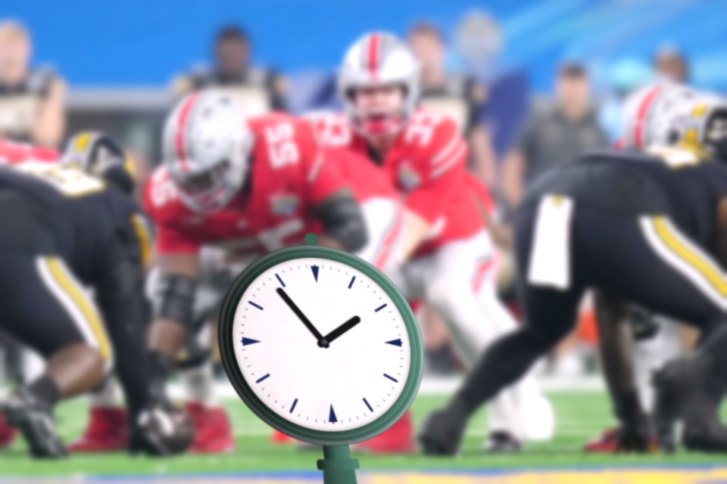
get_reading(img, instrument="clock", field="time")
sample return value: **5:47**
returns **1:54**
